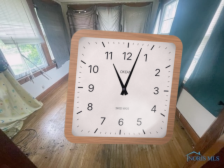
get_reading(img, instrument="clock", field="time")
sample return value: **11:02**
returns **11:03**
